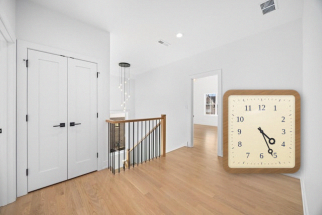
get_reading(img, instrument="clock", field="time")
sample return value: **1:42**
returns **4:26**
